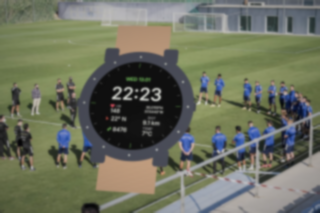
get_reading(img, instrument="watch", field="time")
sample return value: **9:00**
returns **22:23**
